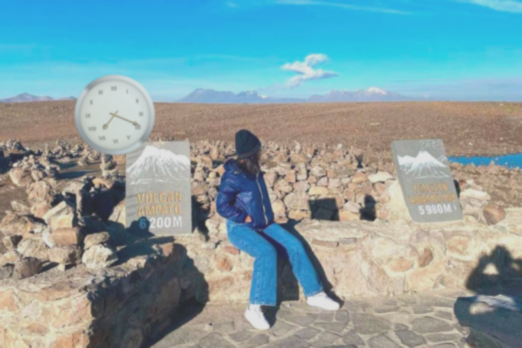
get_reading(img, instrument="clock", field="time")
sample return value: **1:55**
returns **7:19**
